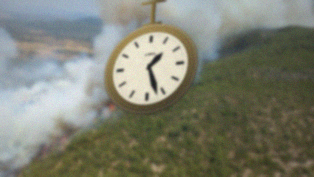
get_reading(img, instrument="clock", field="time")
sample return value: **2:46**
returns **1:27**
